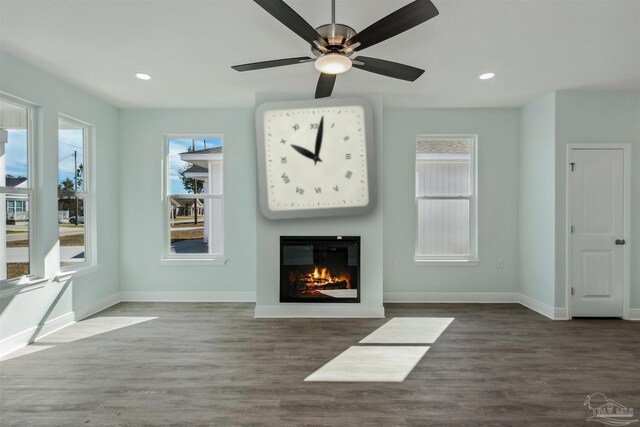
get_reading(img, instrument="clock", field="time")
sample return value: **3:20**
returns **10:02**
